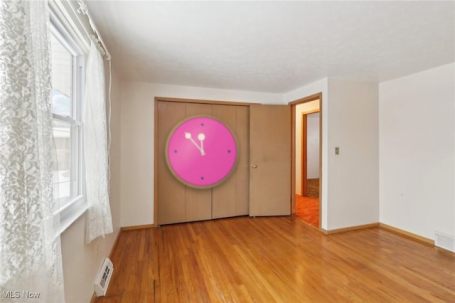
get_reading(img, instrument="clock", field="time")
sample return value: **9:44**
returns **11:53**
